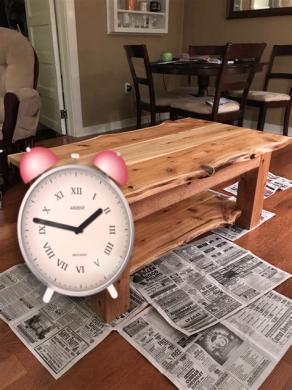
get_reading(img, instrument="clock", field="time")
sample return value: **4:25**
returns **1:47**
